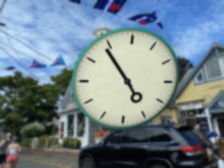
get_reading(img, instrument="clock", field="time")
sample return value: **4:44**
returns **4:54**
